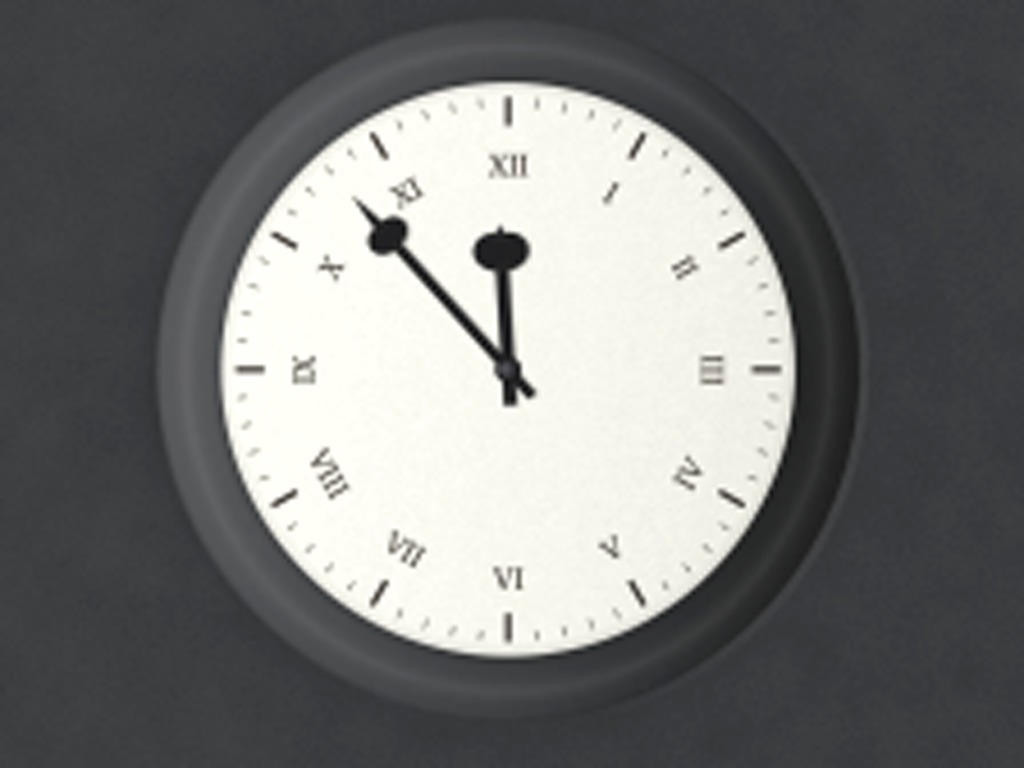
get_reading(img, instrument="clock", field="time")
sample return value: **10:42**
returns **11:53**
